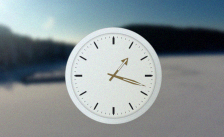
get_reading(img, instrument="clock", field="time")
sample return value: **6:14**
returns **1:18**
